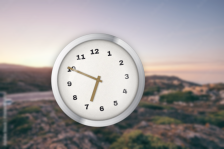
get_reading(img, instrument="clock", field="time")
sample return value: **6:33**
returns **6:50**
